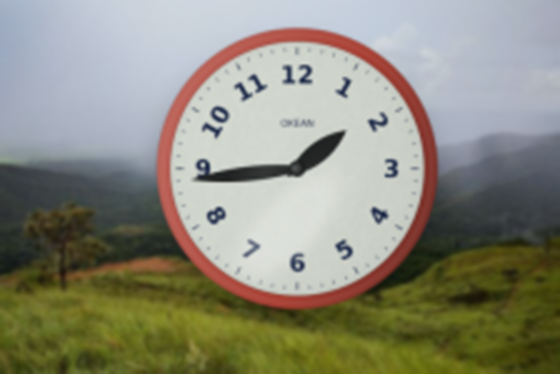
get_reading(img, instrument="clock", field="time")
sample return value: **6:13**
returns **1:44**
